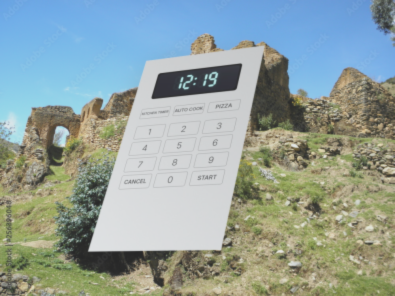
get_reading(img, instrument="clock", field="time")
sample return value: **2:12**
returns **12:19**
